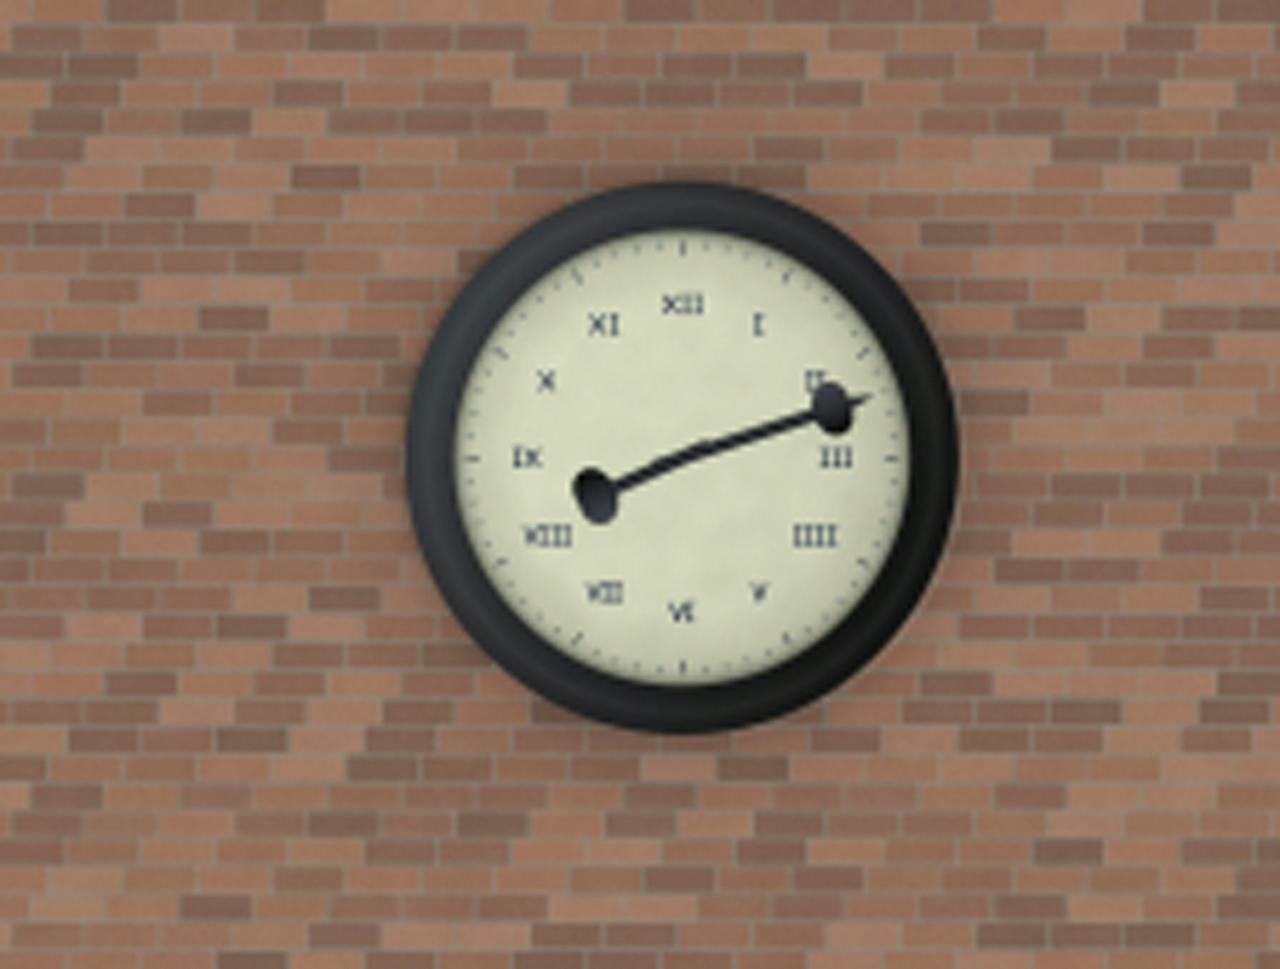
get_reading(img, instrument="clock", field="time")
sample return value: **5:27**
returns **8:12**
